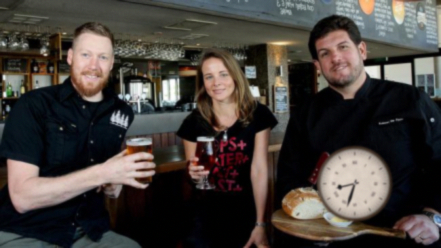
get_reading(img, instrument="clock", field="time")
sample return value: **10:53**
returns **8:33**
